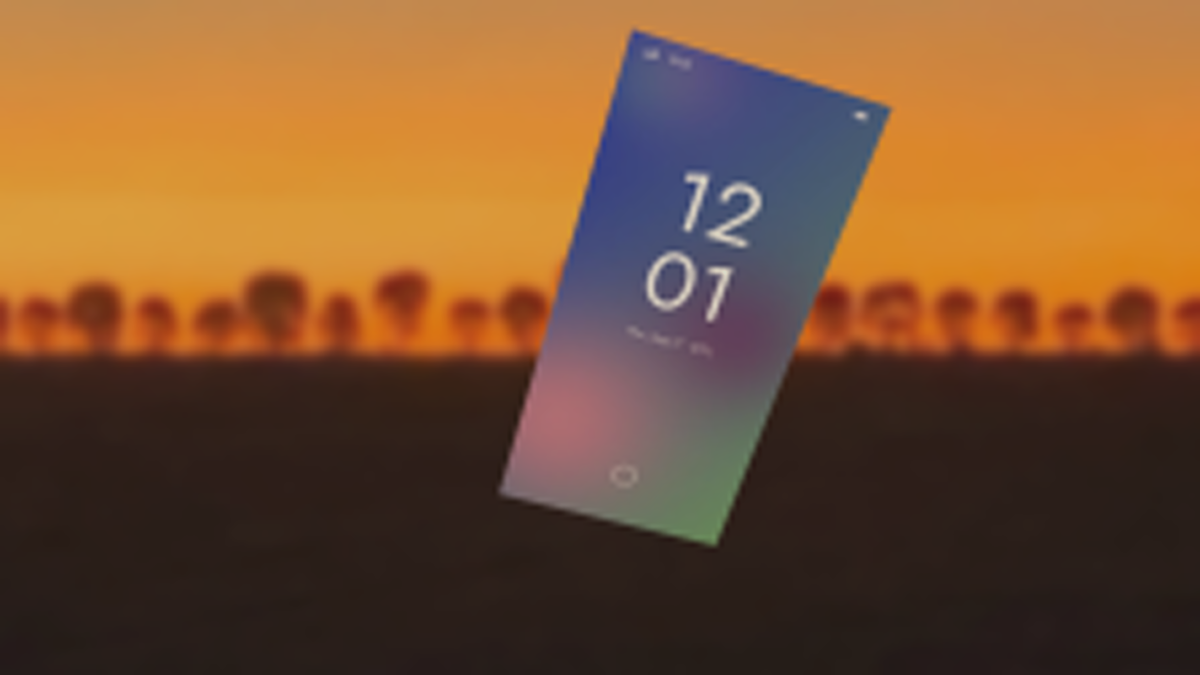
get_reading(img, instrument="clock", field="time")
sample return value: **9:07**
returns **12:01**
